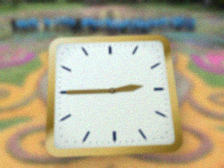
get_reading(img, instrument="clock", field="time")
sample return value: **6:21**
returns **2:45**
